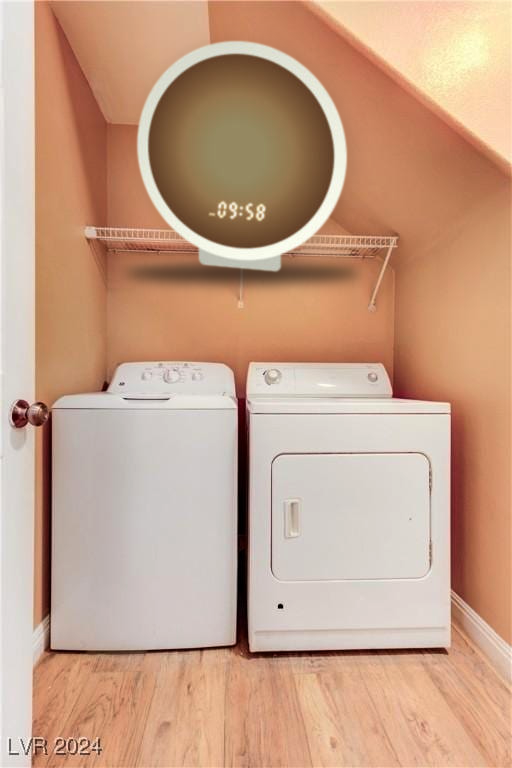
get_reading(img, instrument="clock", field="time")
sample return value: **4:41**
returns **9:58**
